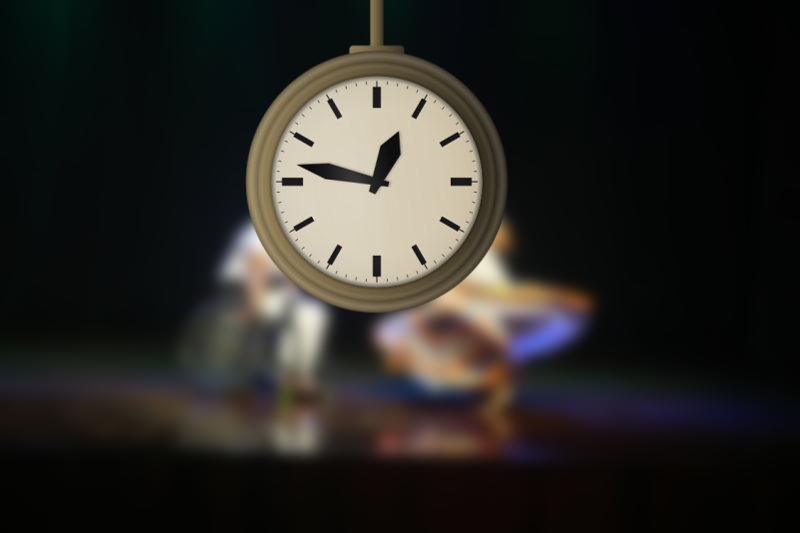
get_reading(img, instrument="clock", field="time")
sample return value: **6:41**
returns **12:47**
